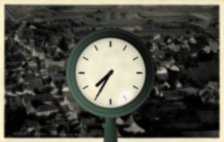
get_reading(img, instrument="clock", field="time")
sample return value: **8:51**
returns **7:35**
